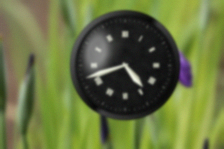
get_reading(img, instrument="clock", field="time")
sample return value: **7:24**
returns **4:42**
